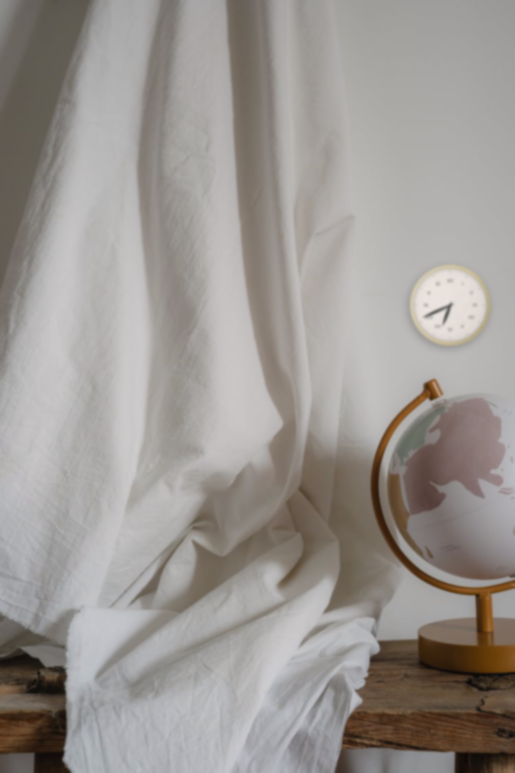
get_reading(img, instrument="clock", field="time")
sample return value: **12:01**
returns **6:41**
